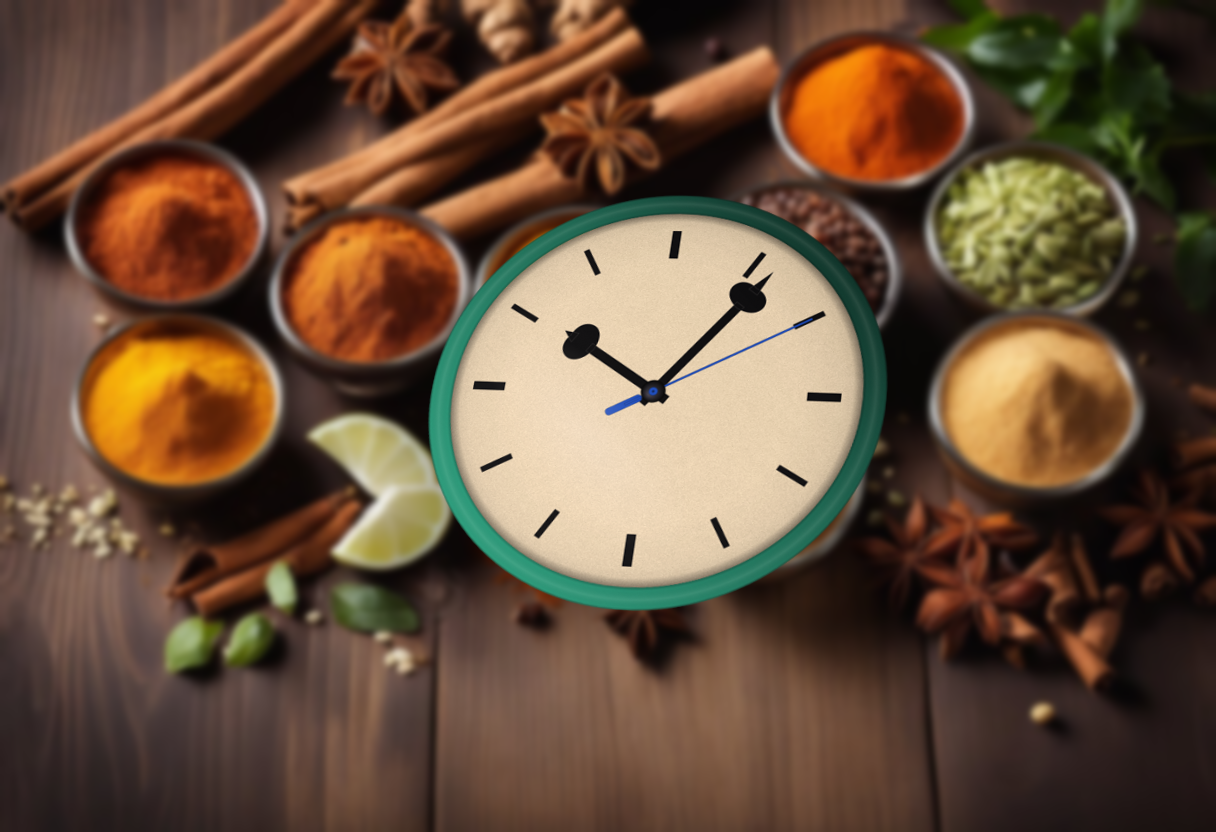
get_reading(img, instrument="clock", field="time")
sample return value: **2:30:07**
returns **10:06:10**
